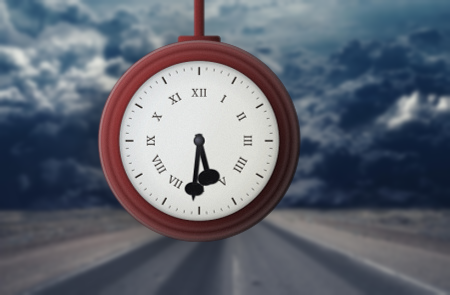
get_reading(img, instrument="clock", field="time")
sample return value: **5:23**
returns **5:31**
